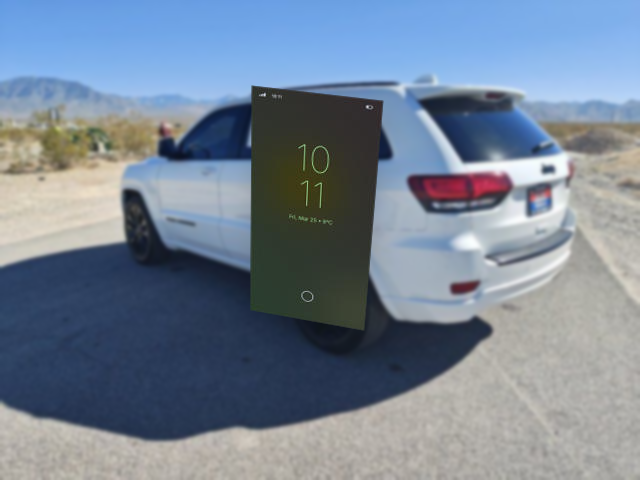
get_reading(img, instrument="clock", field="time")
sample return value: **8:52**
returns **10:11**
